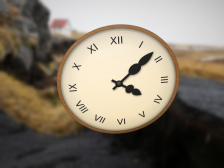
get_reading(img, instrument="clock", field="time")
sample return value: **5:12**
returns **4:08**
